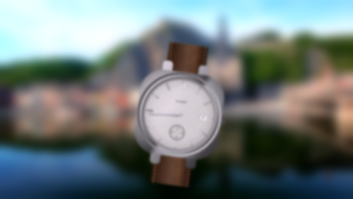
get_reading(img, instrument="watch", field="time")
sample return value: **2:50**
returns **8:44**
